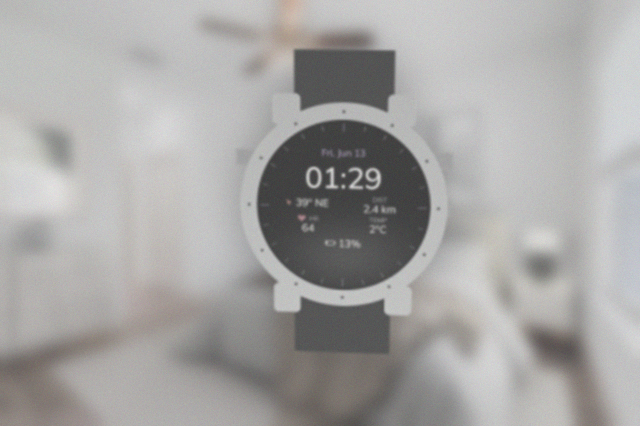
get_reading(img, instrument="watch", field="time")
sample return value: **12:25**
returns **1:29**
